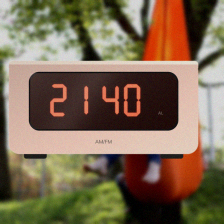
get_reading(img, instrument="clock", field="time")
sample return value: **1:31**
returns **21:40**
